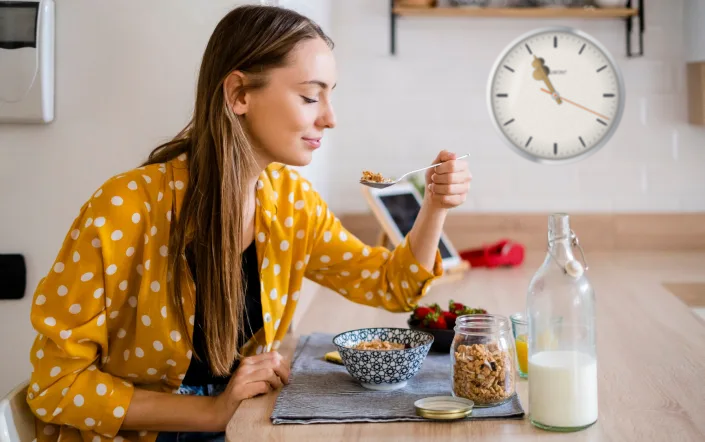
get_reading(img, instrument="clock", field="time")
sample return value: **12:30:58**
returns **10:55:19**
